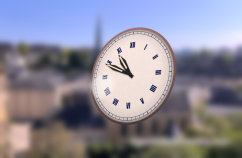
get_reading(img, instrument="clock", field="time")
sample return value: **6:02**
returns **10:49**
